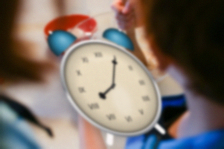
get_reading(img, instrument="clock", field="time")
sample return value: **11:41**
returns **8:05**
